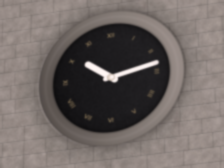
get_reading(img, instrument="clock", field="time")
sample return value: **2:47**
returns **10:13**
